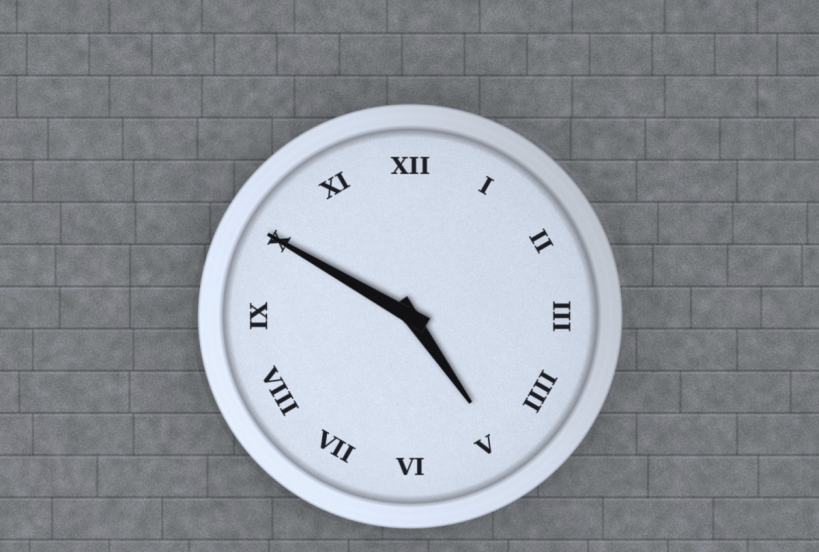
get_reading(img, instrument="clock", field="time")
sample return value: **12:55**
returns **4:50**
